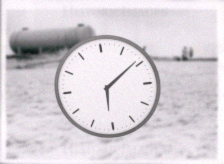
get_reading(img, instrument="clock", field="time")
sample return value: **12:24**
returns **6:09**
